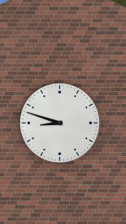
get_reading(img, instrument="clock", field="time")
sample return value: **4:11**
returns **8:48**
